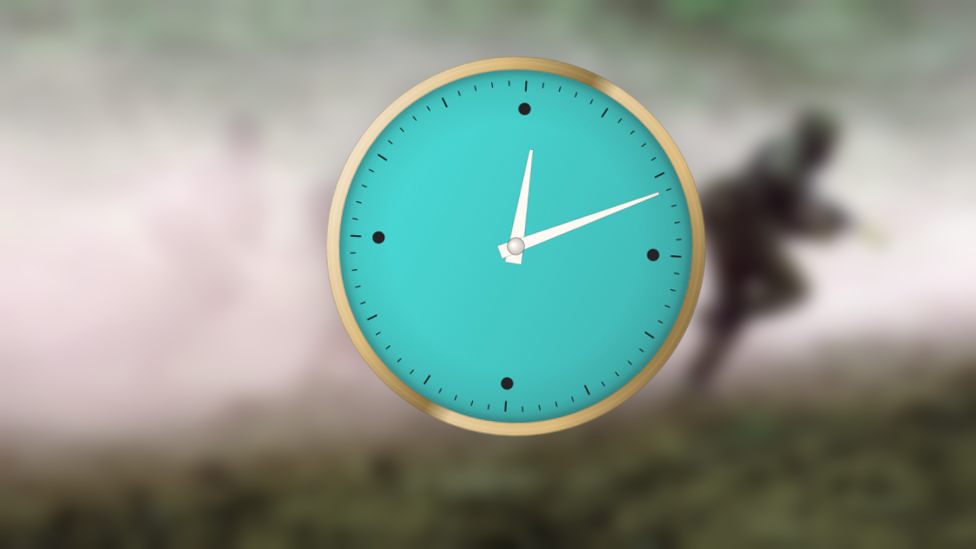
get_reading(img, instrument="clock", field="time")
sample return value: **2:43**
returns **12:11**
